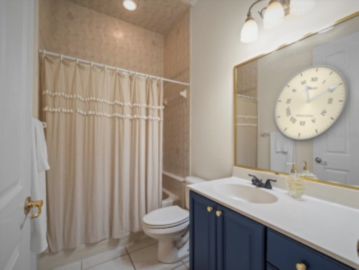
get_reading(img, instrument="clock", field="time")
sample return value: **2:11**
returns **11:10**
